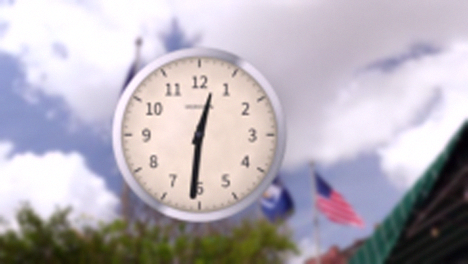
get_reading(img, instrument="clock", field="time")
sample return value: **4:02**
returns **12:31**
